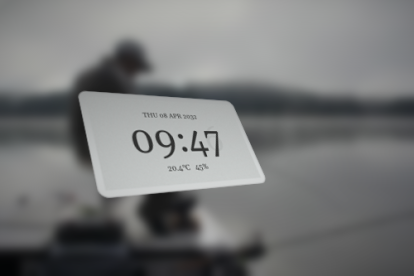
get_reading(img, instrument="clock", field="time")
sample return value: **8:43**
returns **9:47**
